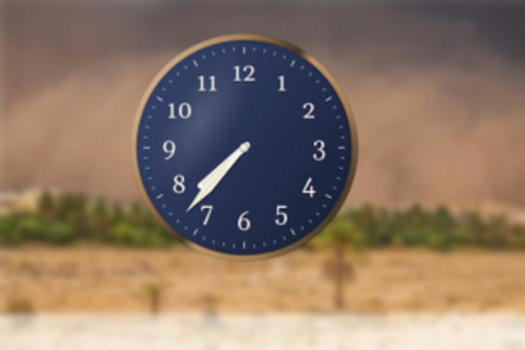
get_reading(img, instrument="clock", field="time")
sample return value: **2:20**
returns **7:37**
